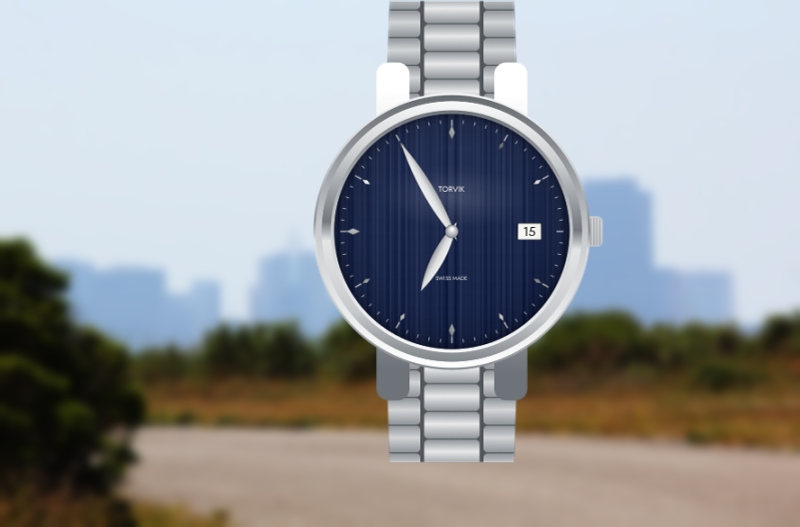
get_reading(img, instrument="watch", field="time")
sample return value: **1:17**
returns **6:55**
